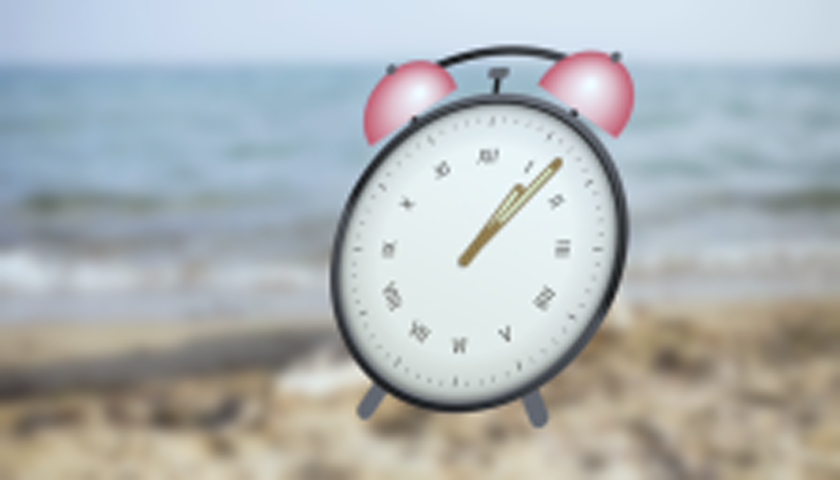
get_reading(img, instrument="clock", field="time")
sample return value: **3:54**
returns **1:07**
